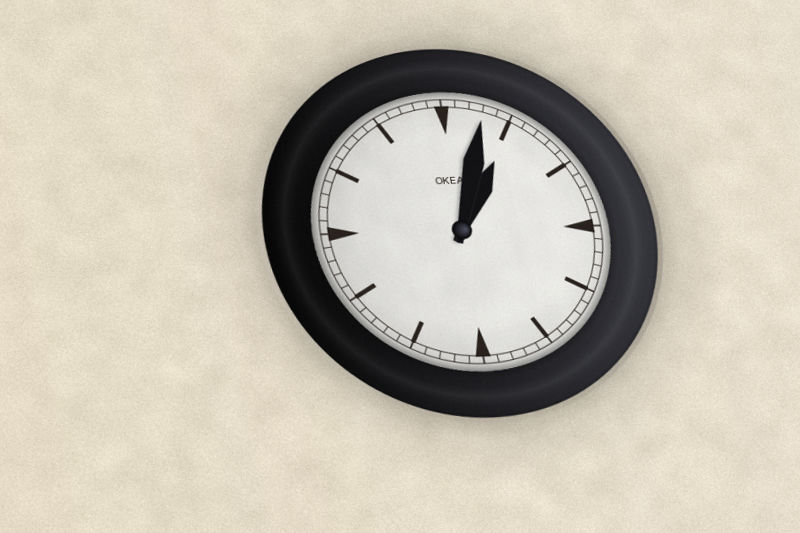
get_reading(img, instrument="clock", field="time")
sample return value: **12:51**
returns **1:03**
